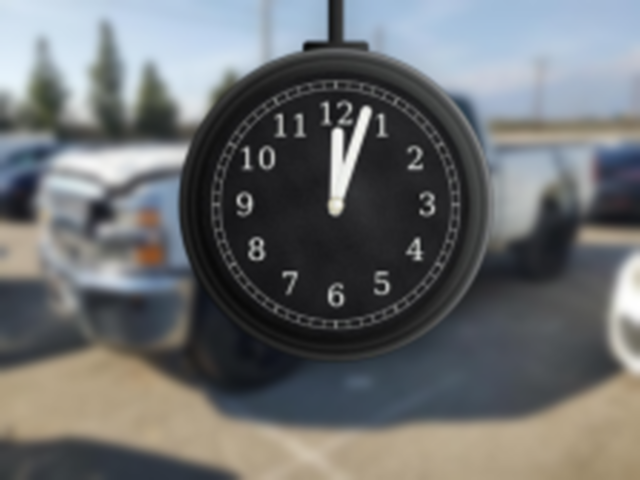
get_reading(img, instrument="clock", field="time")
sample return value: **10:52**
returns **12:03**
